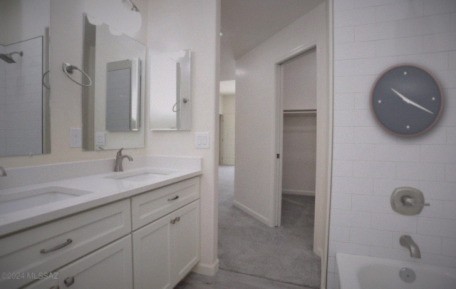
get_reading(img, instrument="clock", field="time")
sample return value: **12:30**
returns **10:20**
